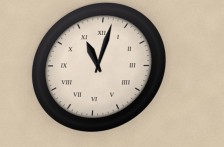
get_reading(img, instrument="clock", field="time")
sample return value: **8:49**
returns **11:02**
